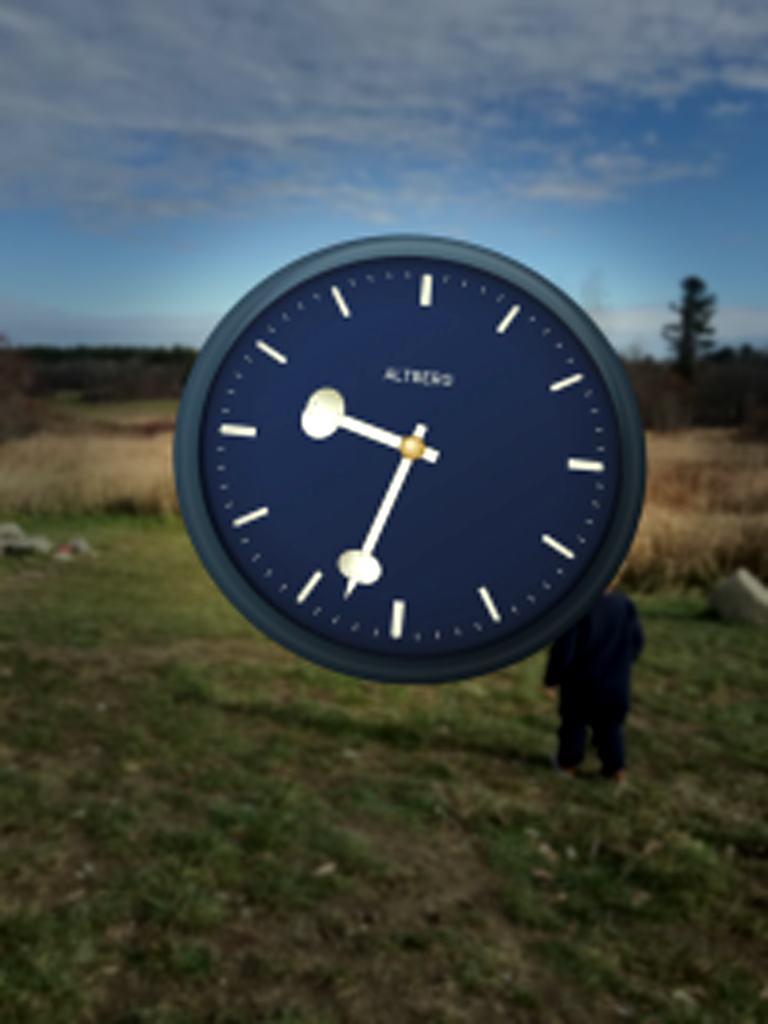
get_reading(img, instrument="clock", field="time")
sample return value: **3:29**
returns **9:33**
